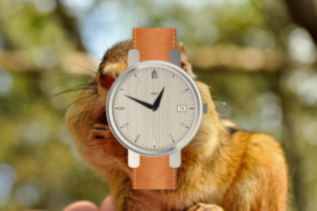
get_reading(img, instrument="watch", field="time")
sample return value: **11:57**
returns **12:49**
